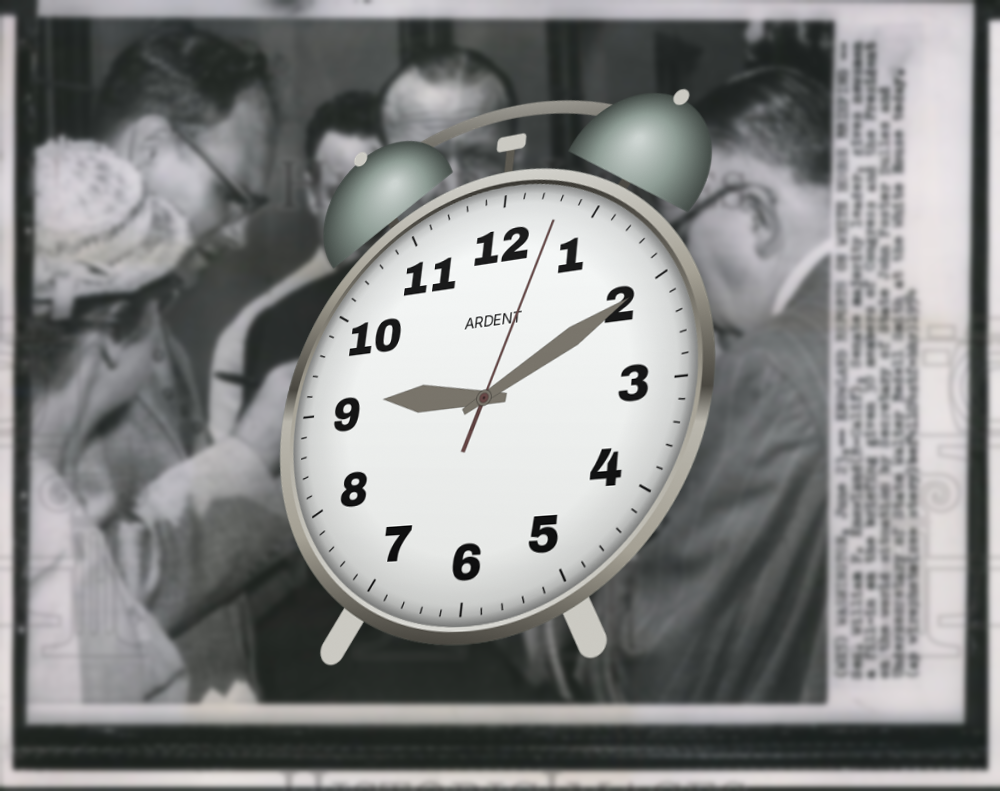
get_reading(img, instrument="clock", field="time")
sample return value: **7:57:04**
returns **9:10:03**
